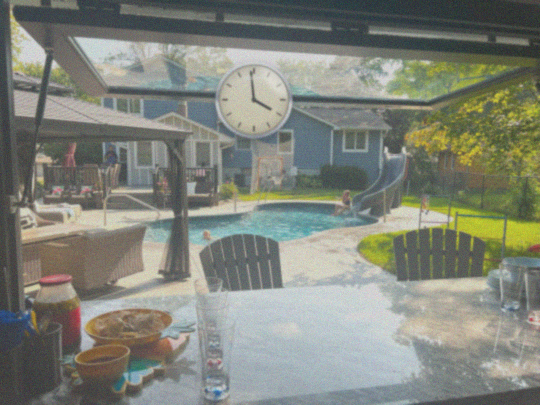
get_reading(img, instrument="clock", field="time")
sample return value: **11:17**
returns **3:59**
